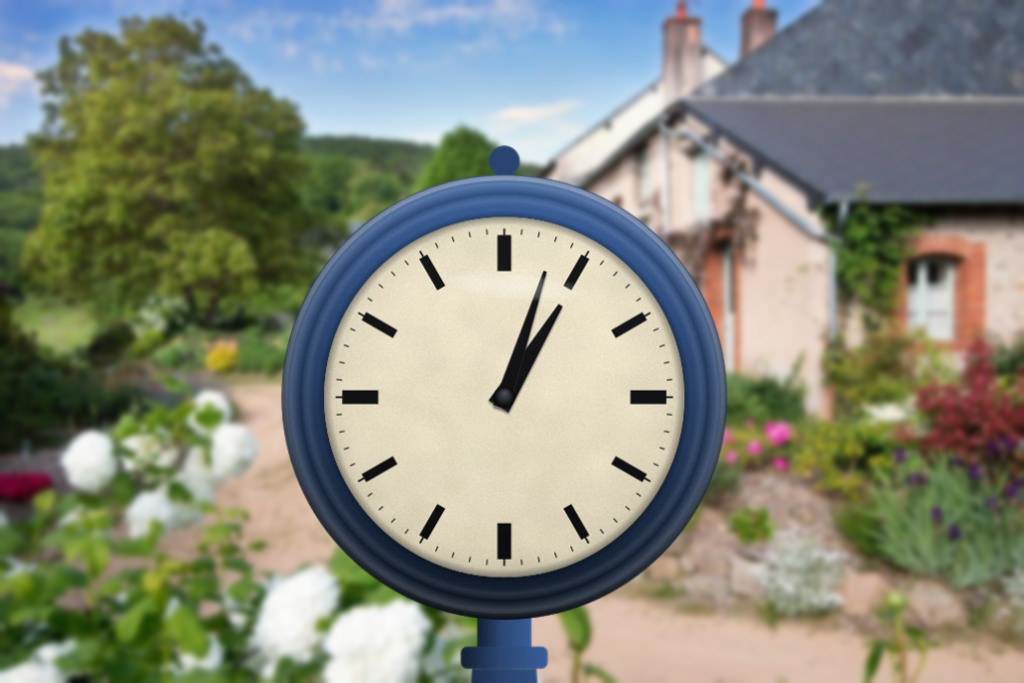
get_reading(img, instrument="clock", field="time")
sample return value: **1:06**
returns **1:03**
